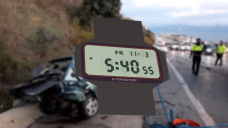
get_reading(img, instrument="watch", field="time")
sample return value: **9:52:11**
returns **5:40:55**
